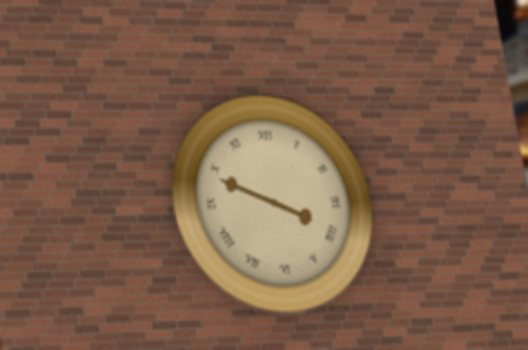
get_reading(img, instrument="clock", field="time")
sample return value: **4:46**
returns **3:49**
